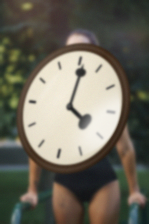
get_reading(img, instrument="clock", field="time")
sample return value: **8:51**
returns **4:01**
